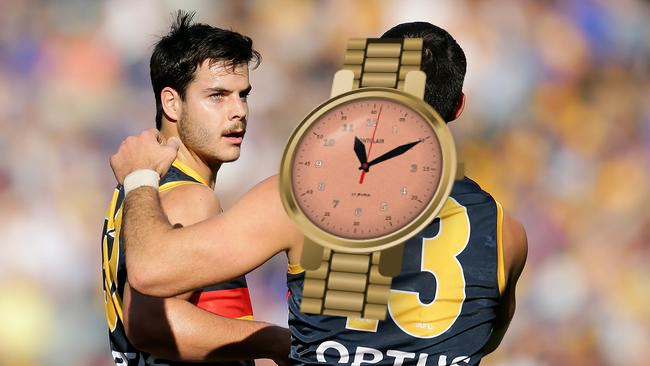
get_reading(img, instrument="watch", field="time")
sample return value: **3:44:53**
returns **11:10:01**
